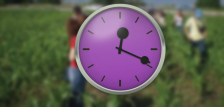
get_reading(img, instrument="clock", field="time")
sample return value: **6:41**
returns **12:19**
